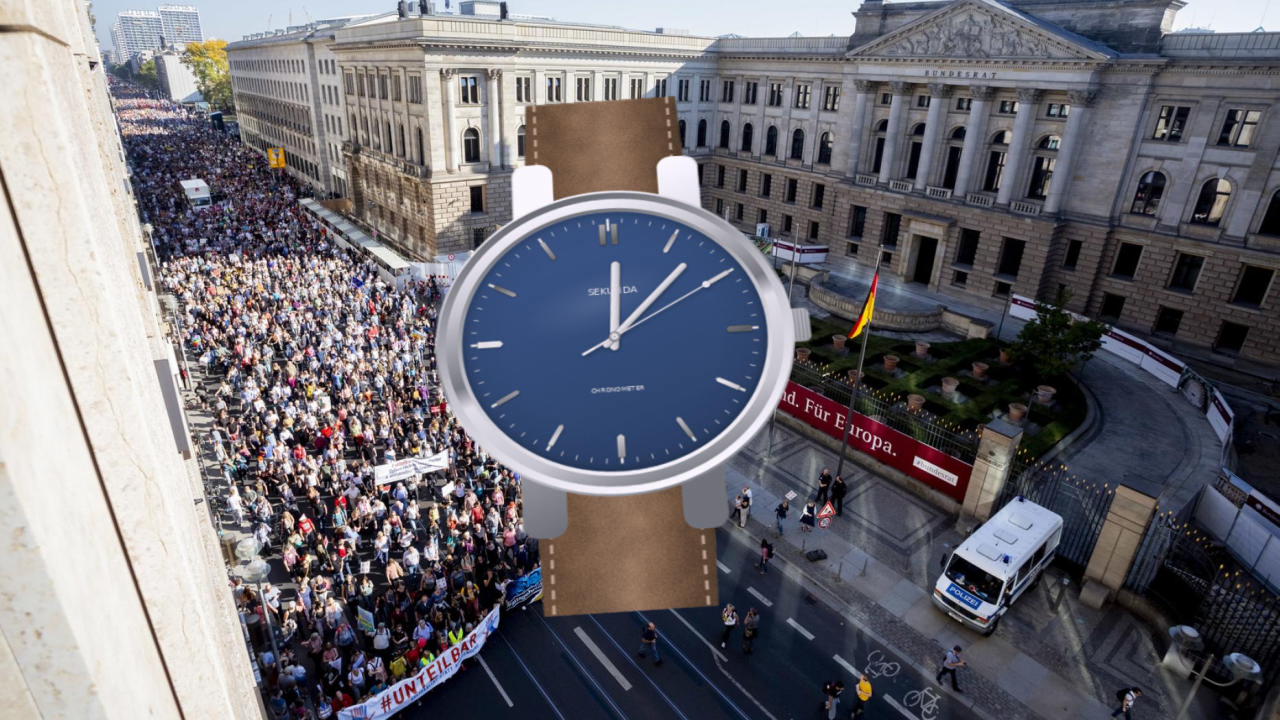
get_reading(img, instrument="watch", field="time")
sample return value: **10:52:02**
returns **12:07:10**
